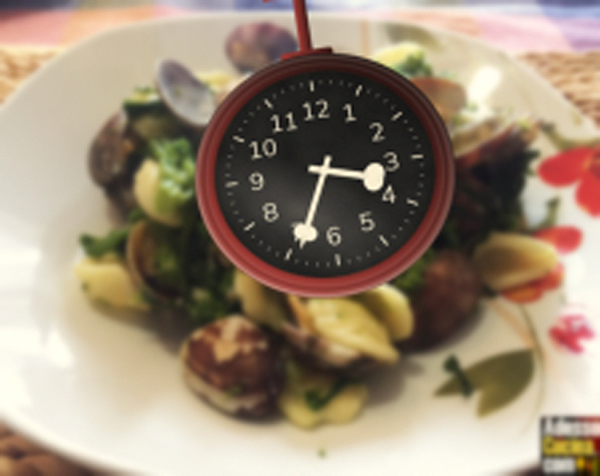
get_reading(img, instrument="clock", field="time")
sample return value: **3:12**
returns **3:34**
